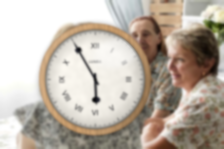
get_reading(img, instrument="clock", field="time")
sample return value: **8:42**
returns **5:55**
